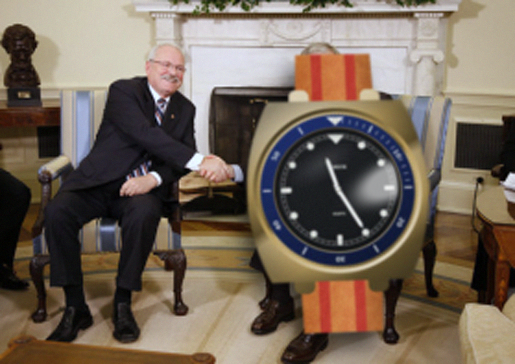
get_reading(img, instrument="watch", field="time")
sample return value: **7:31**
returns **11:25**
